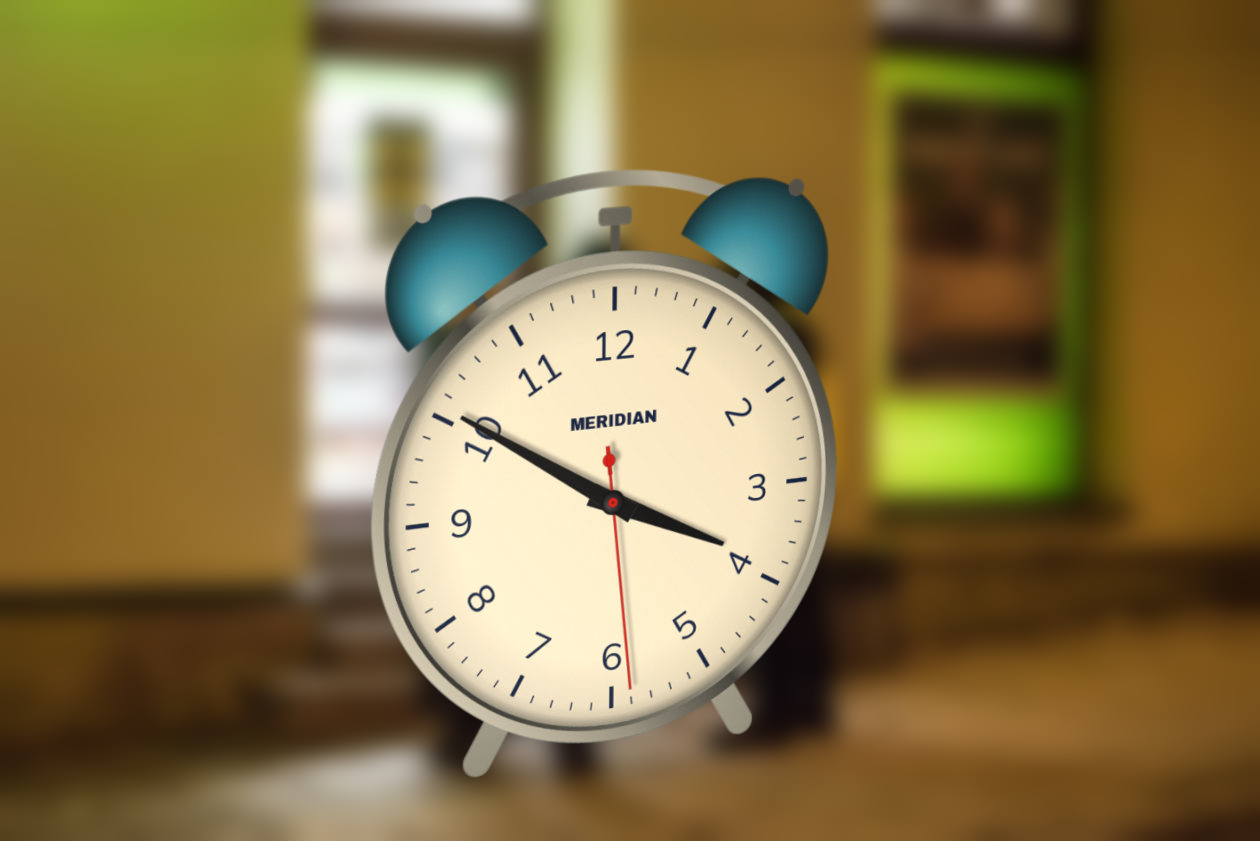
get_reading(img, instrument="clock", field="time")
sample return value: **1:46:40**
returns **3:50:29**
